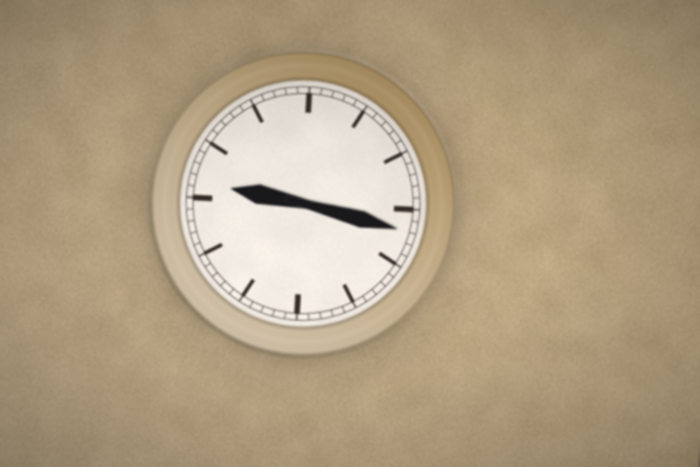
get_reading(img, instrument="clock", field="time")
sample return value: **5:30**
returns **9:17**
